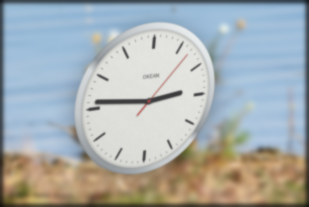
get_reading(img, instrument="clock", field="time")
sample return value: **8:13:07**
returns **2:46:07**
